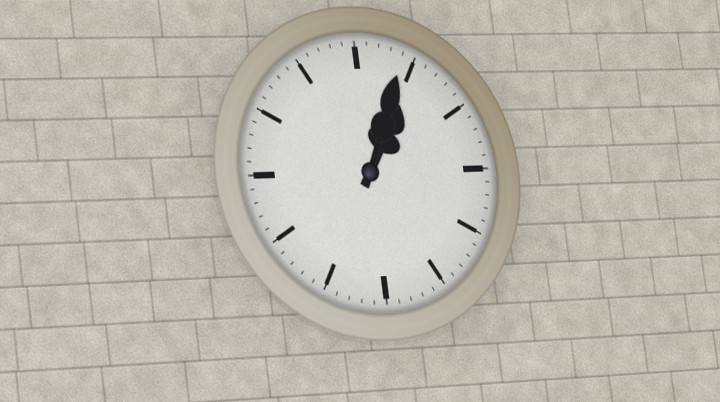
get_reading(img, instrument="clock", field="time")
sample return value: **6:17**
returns **1:04**
